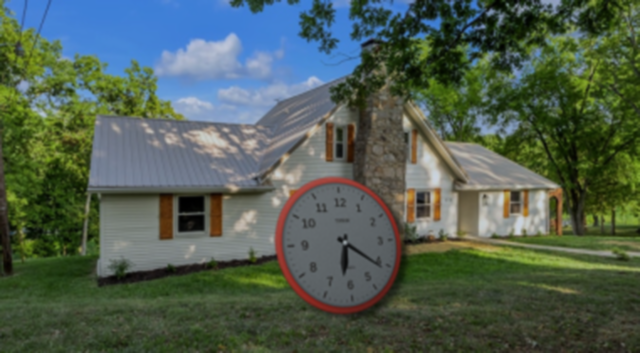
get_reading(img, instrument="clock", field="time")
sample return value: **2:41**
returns **6:21**
